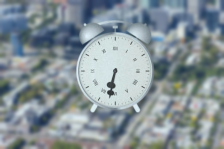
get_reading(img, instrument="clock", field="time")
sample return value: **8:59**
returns **6:32**
